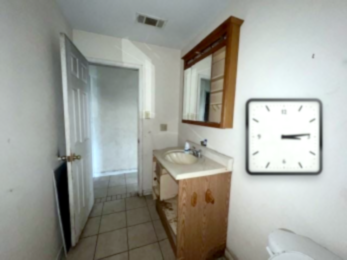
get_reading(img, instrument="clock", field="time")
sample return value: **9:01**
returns **3:14**
